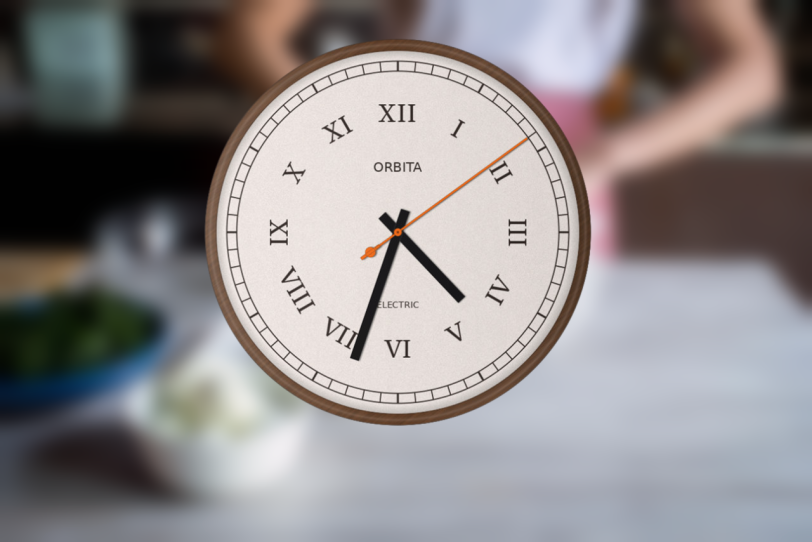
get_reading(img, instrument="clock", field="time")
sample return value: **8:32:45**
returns **4:33:09**
